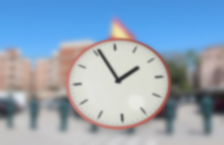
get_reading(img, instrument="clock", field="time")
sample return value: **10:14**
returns **1:56**
